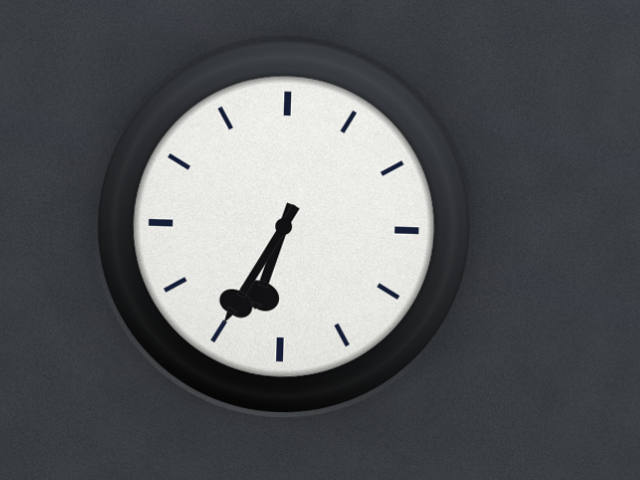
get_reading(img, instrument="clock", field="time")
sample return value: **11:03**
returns **6:35**
